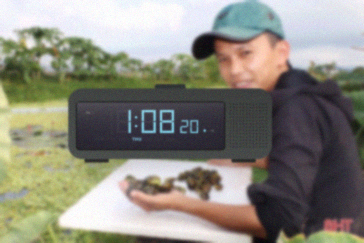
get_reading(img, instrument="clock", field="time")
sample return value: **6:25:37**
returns **1:08:20**
